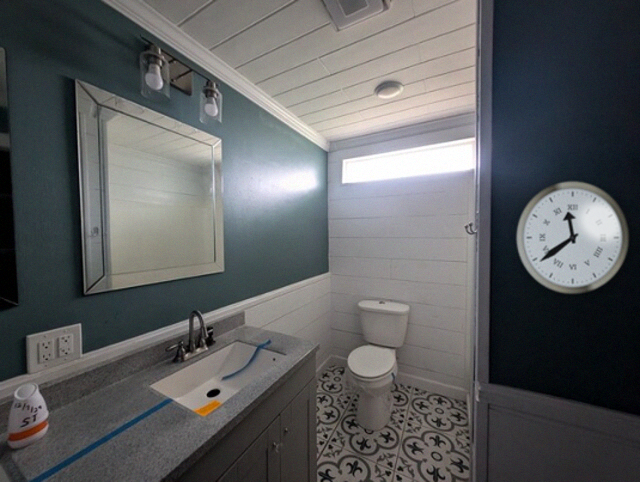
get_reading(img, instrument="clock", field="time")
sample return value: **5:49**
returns **11:39**
